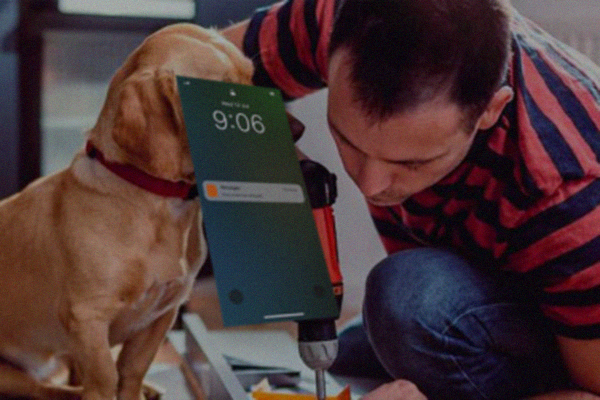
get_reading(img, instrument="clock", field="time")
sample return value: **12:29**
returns **9:06**
